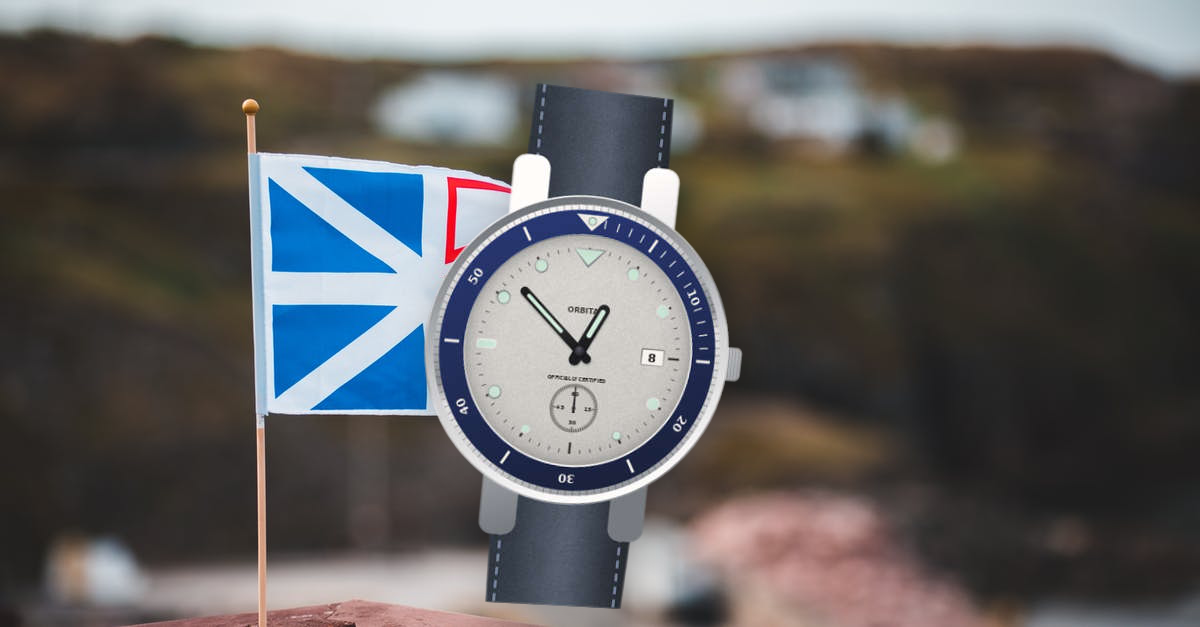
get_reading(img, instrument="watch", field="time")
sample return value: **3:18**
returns **12:52**
